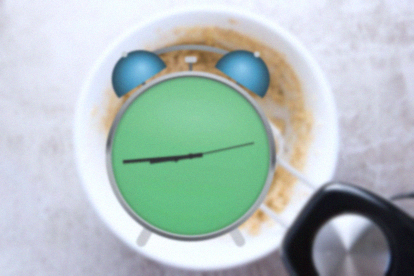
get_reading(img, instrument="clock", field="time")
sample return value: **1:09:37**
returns **8:44:13**
